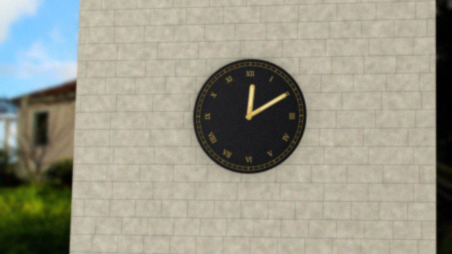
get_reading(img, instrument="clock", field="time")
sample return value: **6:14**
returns **12:10**
